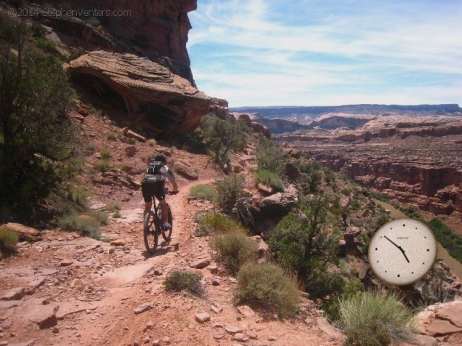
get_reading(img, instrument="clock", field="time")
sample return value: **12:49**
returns **4:51**
